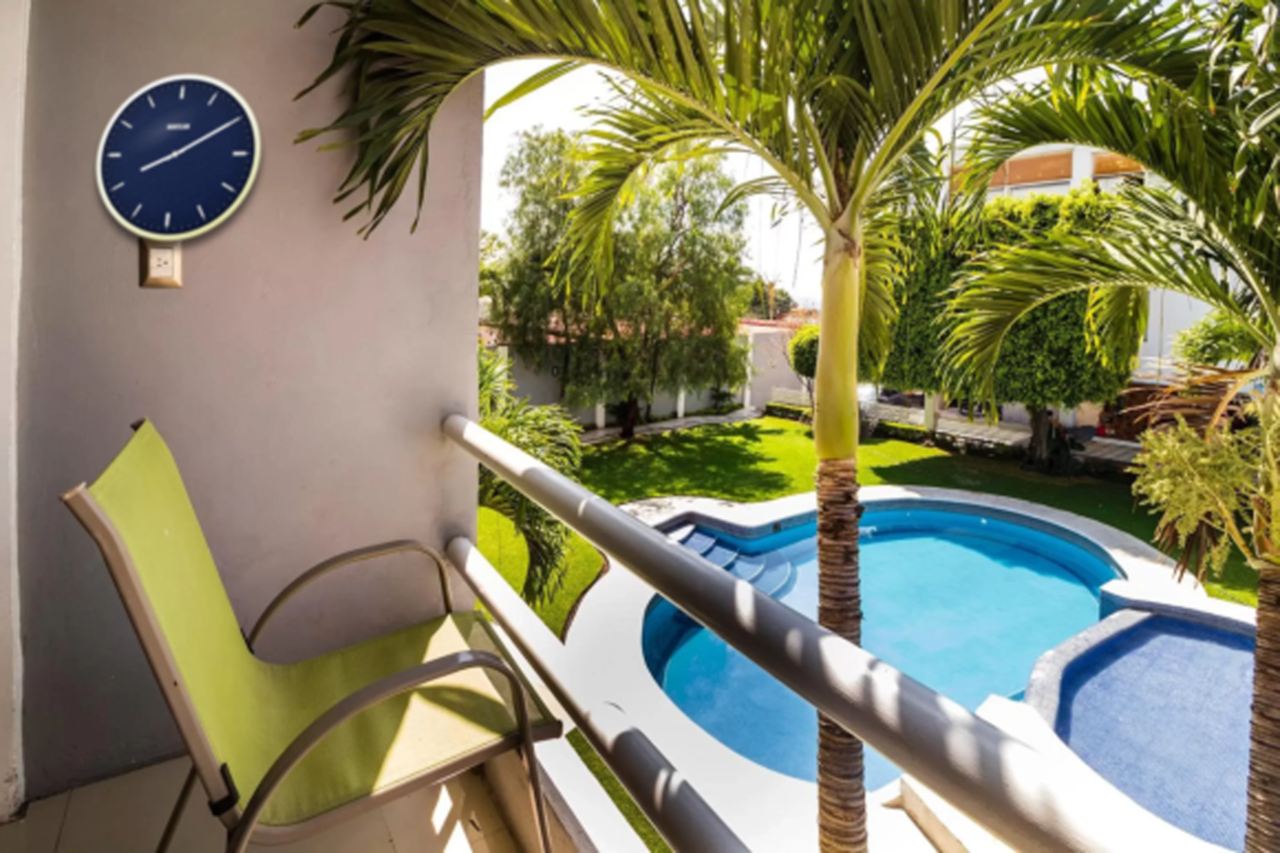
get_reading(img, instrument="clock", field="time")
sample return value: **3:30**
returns **8:10**
